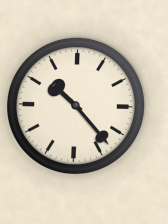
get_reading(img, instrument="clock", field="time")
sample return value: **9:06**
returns **10:23**
